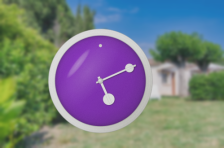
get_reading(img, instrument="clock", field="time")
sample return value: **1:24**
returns **5:11**
